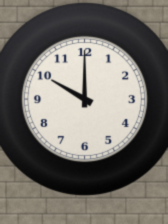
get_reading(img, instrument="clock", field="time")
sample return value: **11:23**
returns **10:00**
